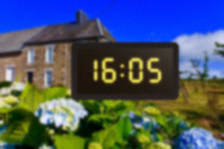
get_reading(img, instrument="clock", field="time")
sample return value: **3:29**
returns **16:05**
